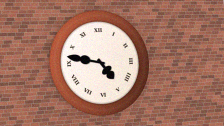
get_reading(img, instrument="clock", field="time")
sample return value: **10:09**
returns **4:47**
